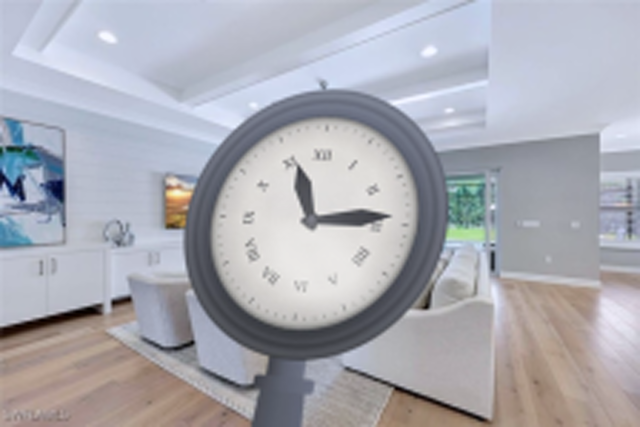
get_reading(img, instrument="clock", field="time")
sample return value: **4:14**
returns **11:14**
